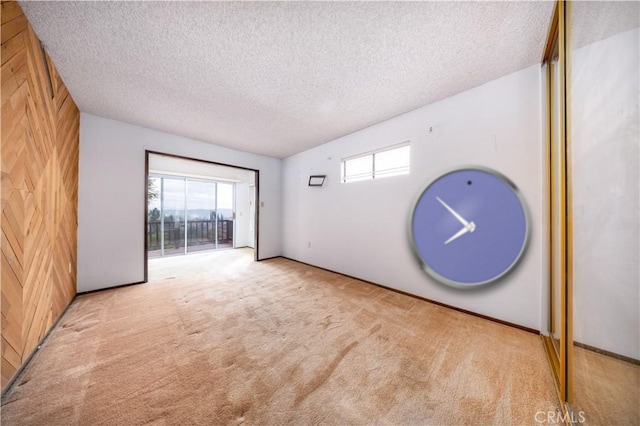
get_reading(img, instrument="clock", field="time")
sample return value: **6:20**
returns **7:52**
